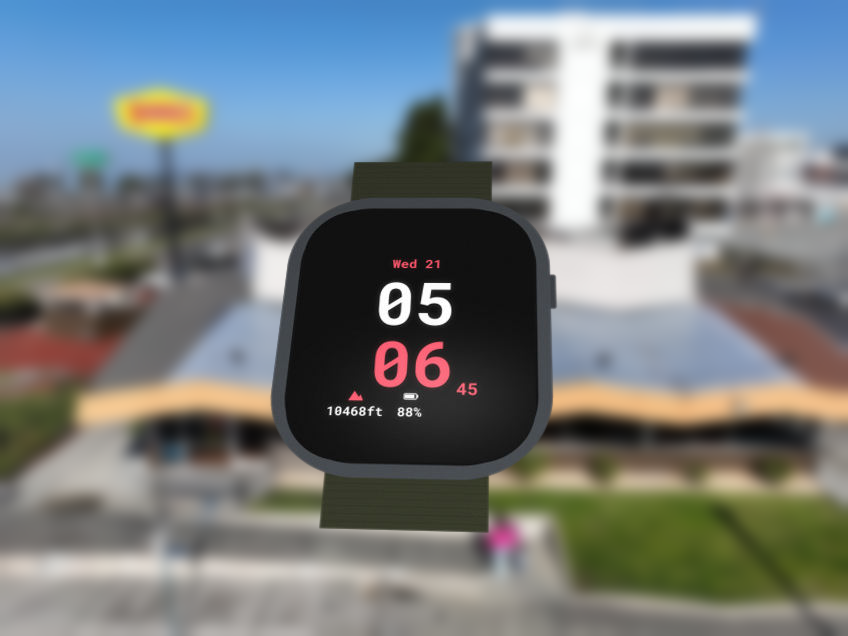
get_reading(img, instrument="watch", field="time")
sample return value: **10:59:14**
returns **5:06:45**
